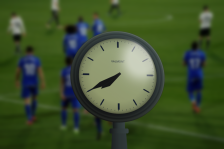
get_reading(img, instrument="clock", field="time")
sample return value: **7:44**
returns **7:40**
